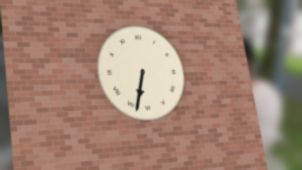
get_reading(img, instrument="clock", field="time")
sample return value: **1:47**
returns **6:33**
